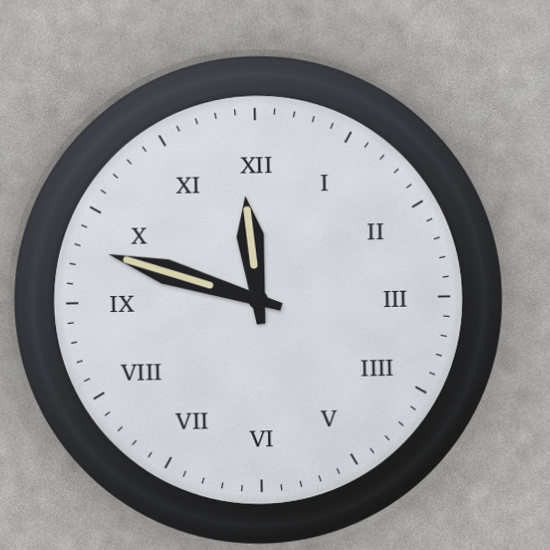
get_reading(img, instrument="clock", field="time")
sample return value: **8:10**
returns **11:48**
